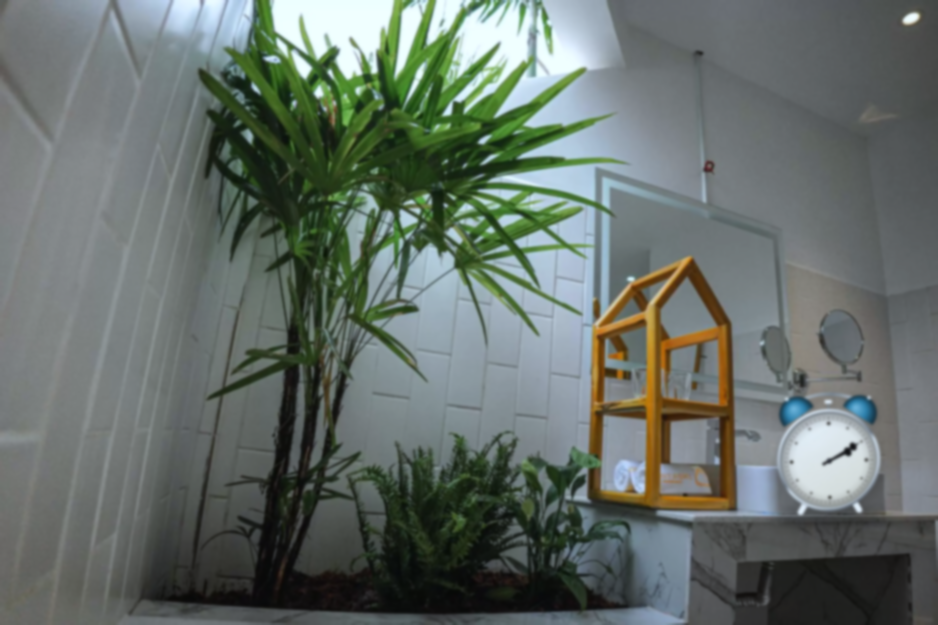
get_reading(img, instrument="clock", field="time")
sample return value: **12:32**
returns **2:10**
